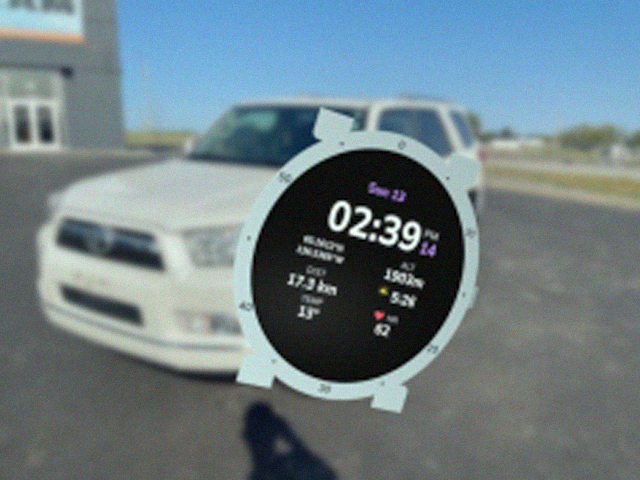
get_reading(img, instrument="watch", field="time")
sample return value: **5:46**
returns **2:39**
